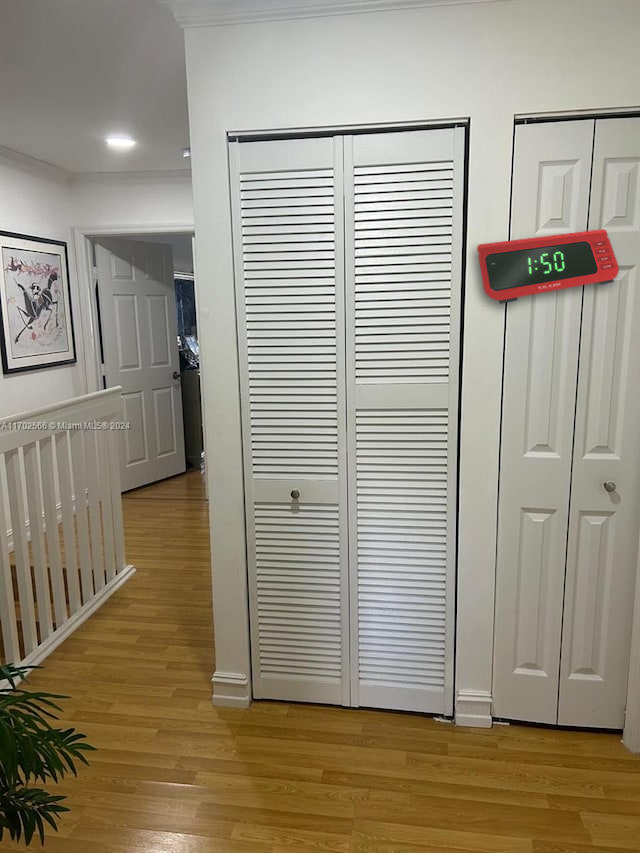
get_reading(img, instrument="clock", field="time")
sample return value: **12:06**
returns **1:50**
